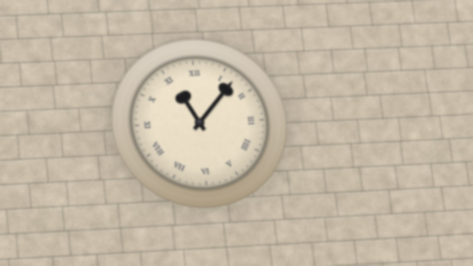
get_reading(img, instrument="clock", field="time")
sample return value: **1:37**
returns **11:07**
